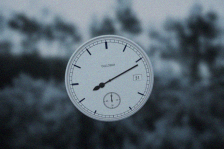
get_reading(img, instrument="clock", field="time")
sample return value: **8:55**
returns **8:11**
